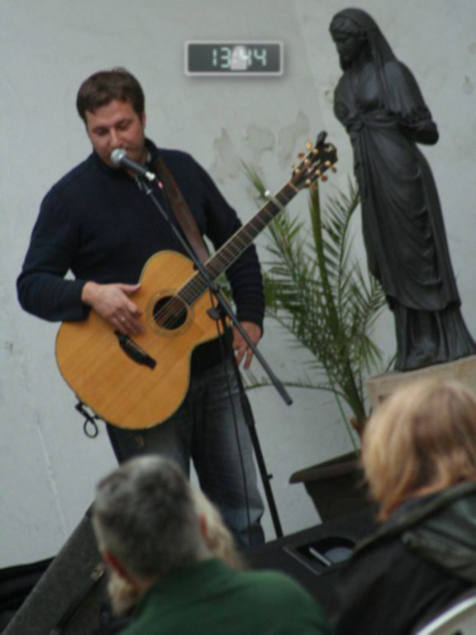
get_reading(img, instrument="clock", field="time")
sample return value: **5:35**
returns **13:44**
